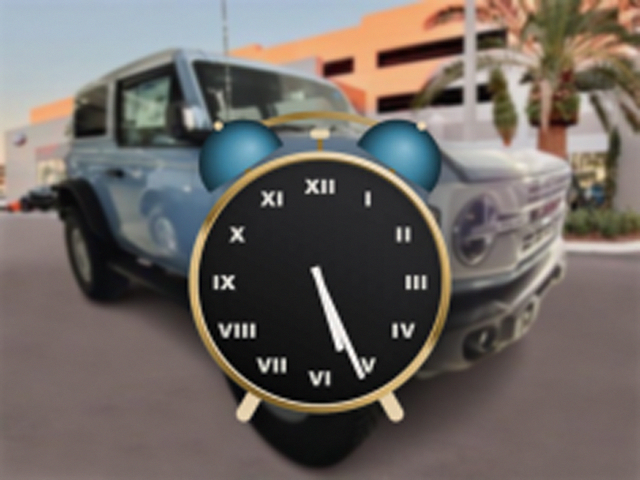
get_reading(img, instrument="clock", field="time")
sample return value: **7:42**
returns **5:26**
